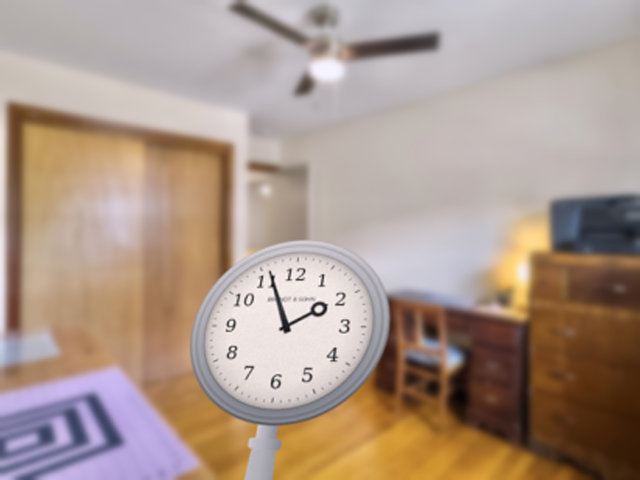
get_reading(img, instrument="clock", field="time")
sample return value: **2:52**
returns **1:56**
